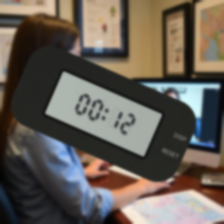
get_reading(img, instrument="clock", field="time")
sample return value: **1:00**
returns **0:12**
